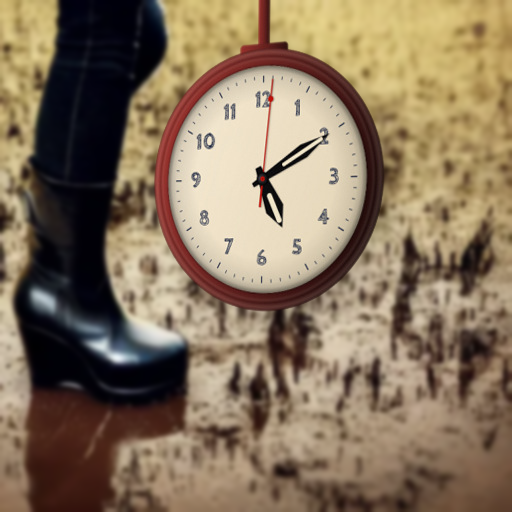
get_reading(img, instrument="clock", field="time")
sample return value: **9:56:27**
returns **5:10:01**
